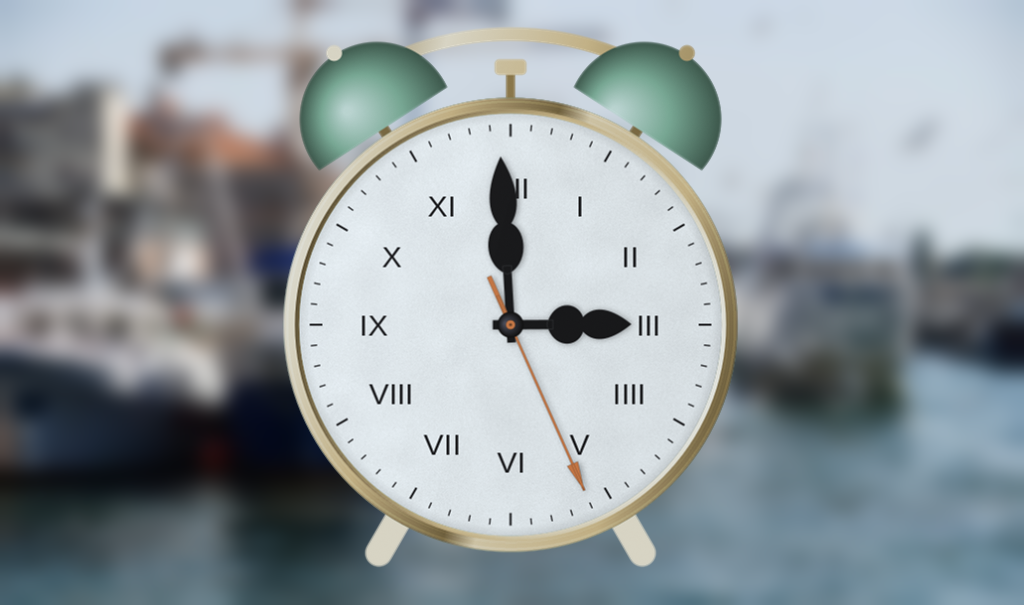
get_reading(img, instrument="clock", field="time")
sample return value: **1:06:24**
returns **2:59:26**
